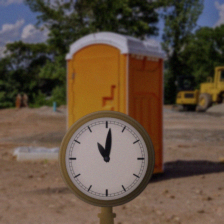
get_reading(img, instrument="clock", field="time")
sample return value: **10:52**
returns **11:01**
